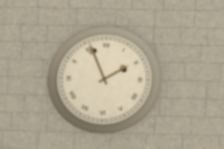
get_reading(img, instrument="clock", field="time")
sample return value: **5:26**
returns **1:56**
